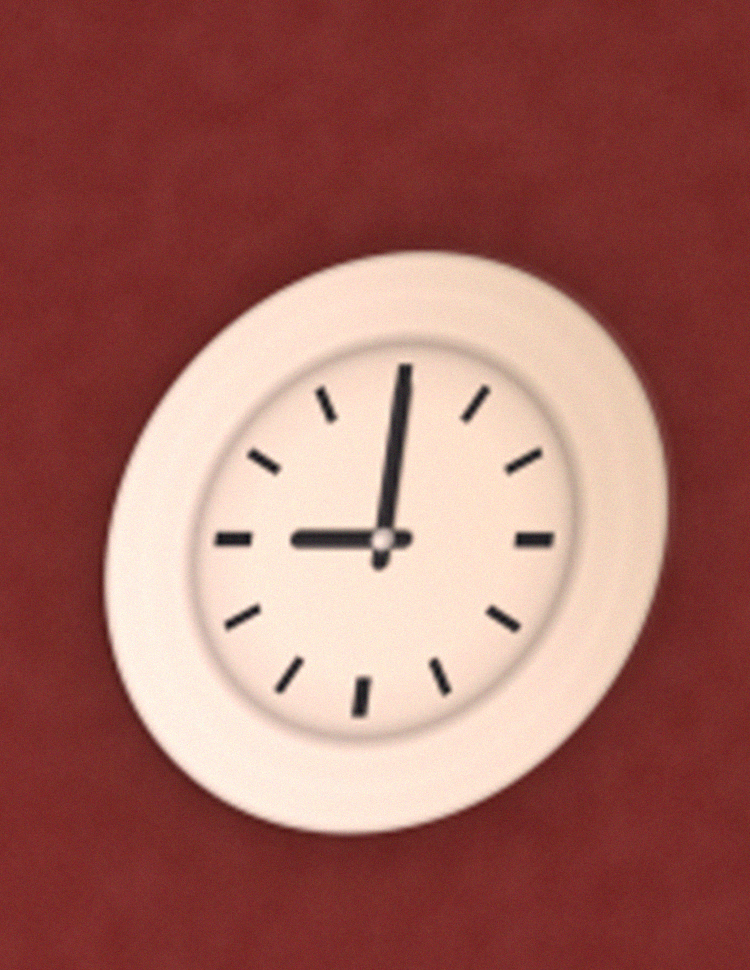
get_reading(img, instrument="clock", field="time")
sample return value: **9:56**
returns **9:00**
